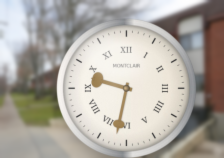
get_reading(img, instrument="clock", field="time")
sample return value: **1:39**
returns **9:32**
